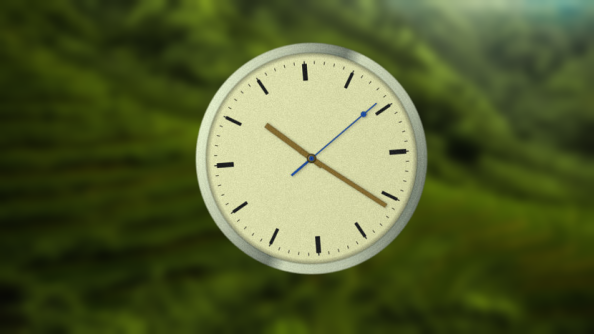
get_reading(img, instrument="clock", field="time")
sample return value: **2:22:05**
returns **10:21:09**
